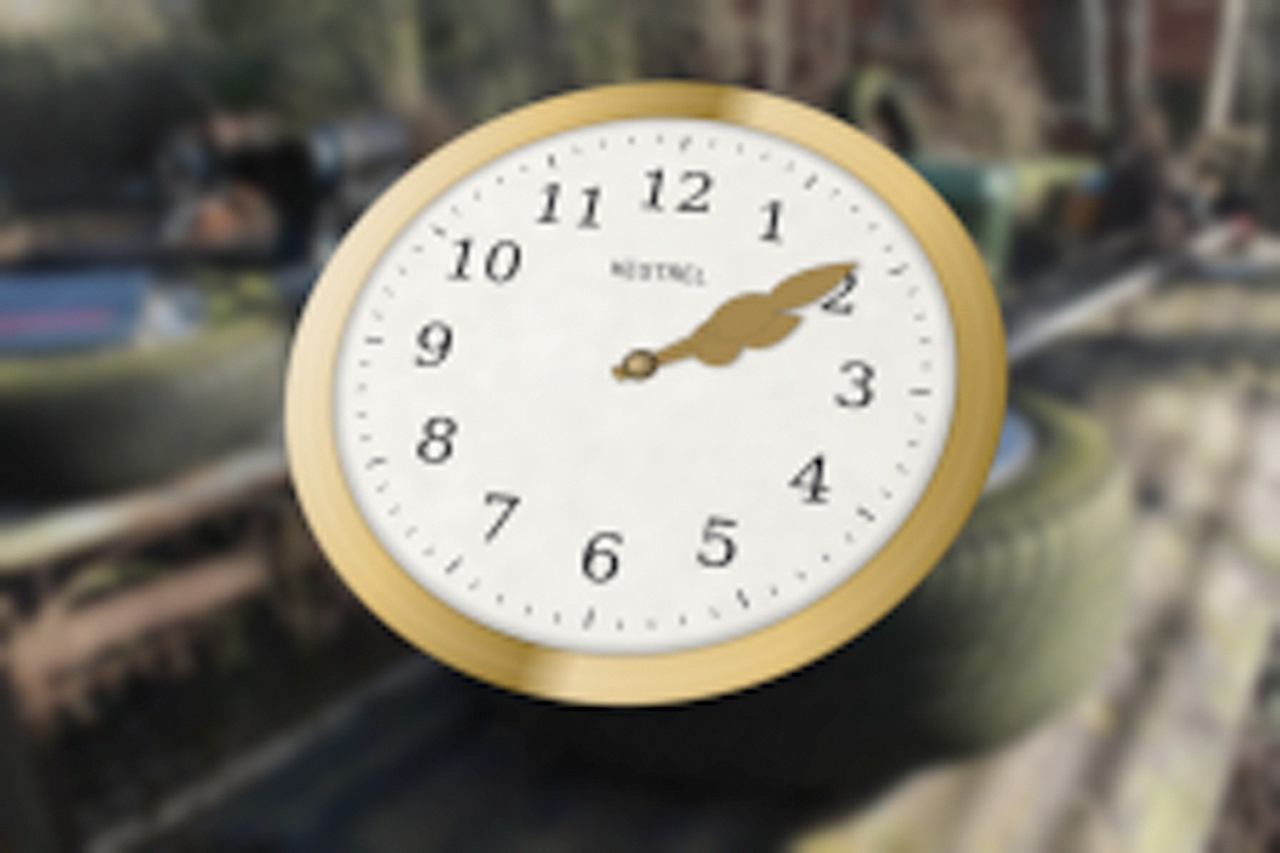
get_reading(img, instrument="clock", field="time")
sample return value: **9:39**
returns **2:09**
